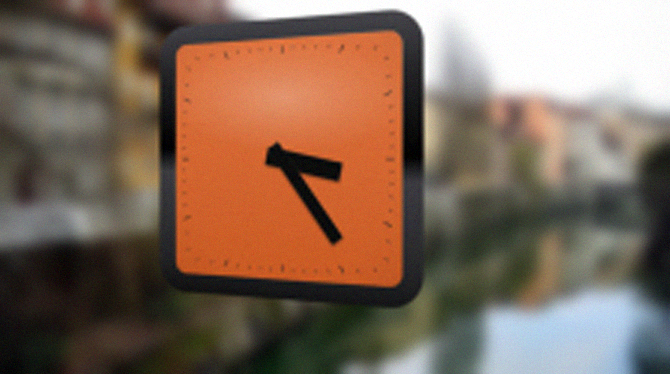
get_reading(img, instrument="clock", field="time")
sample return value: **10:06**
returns **3:24**
